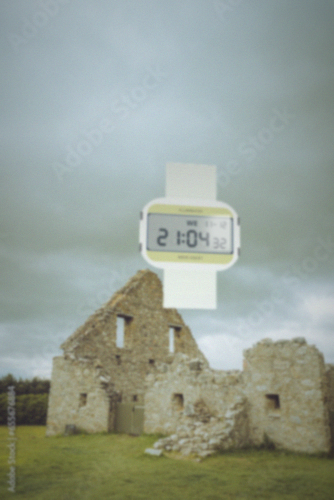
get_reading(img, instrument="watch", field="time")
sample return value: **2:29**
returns **21:04**
